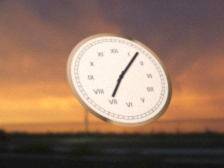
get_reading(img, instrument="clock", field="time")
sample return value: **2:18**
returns **7:07**
